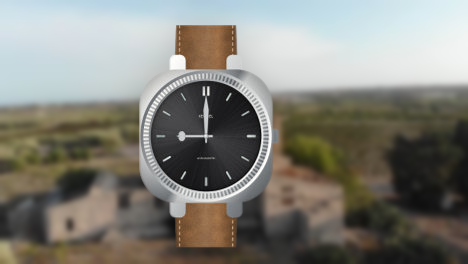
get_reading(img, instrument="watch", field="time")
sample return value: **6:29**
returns **9:00**
